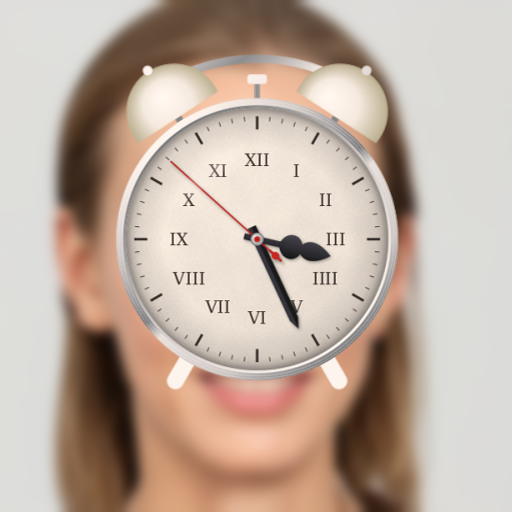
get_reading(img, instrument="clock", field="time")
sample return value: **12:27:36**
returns **3:25:52**
